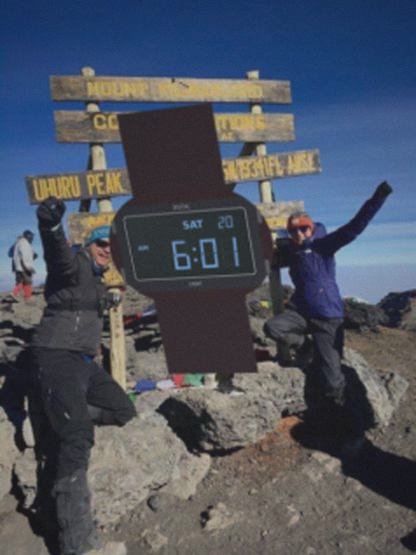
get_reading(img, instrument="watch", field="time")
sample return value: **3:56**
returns **6:01**
